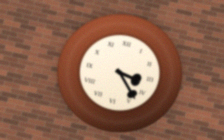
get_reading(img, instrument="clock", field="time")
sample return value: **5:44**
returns **3:23**
